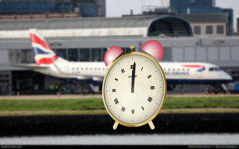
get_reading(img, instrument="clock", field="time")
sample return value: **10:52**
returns **12:01**
